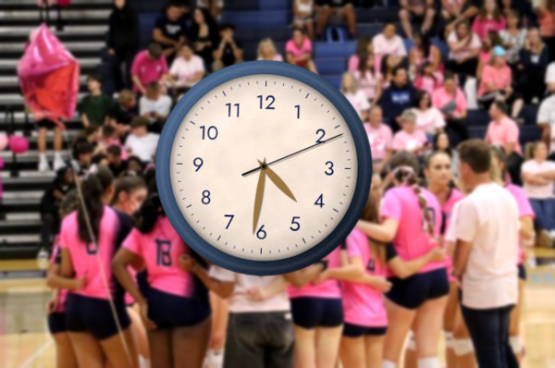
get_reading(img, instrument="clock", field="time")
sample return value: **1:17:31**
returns **4:31:11**
